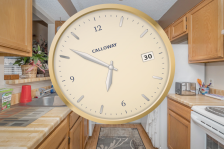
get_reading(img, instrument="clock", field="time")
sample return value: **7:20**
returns **6:52**
